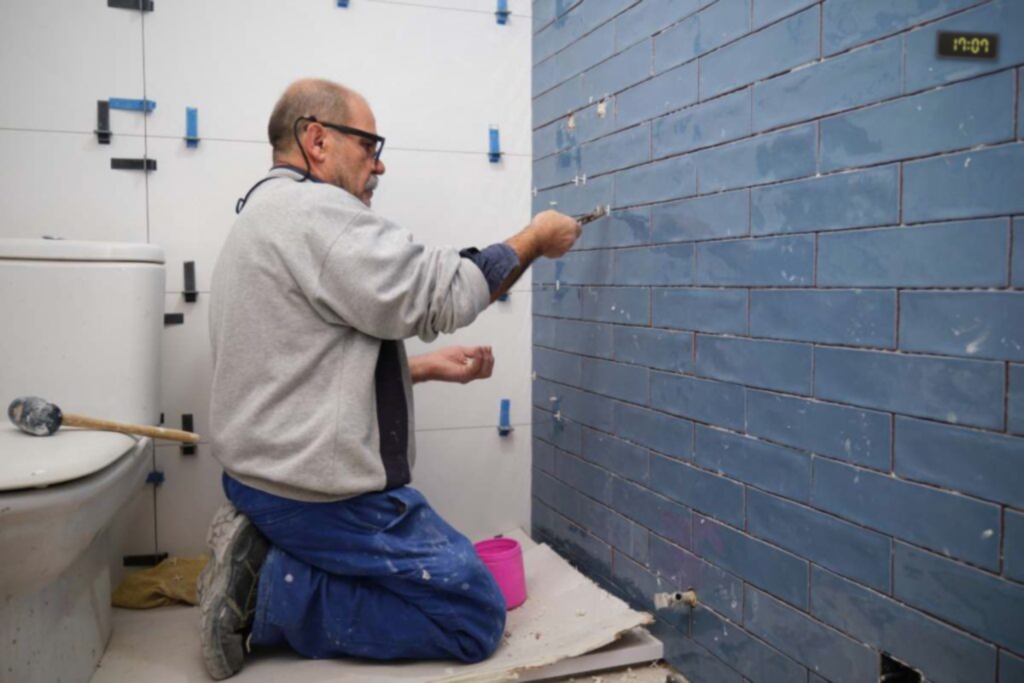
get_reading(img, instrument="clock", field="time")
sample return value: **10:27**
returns **17:07**
